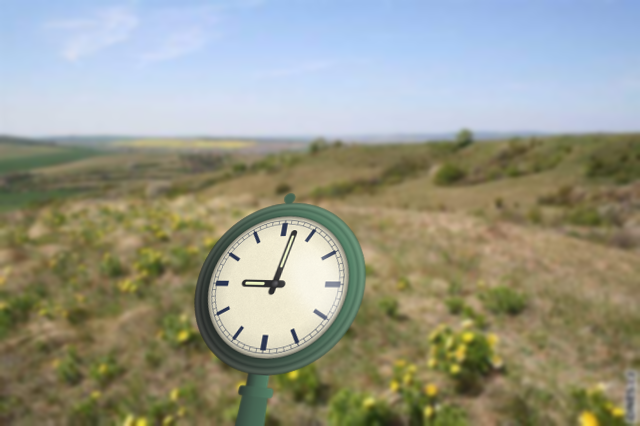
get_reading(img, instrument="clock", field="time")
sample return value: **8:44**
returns **9:02**
